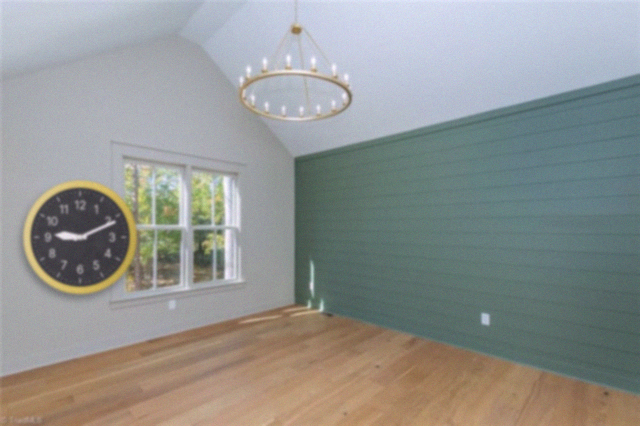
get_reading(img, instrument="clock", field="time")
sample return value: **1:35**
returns **9:11**
